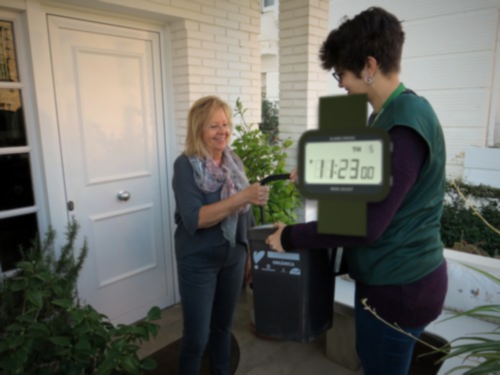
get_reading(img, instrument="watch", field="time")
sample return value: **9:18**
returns **11:23**
